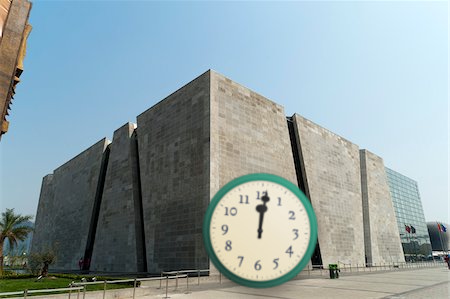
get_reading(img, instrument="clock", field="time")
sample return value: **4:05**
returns **12:01**
